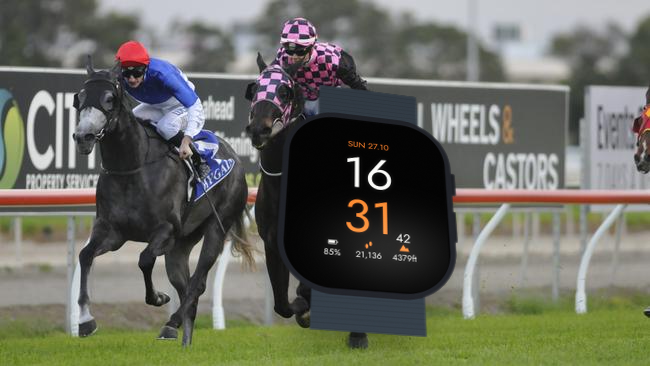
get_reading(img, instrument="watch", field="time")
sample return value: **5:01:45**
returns **16:31:42**
